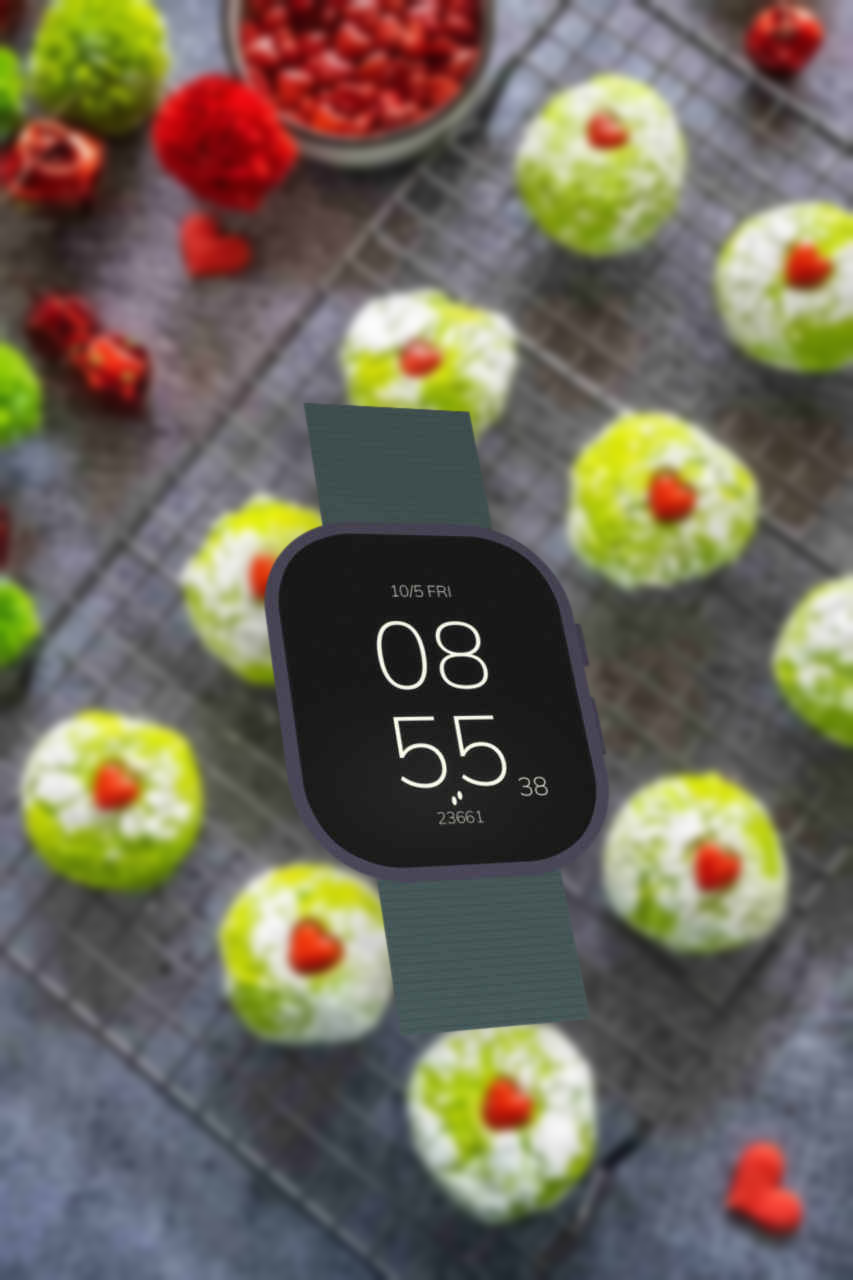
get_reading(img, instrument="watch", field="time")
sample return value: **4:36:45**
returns **8:55:38**
